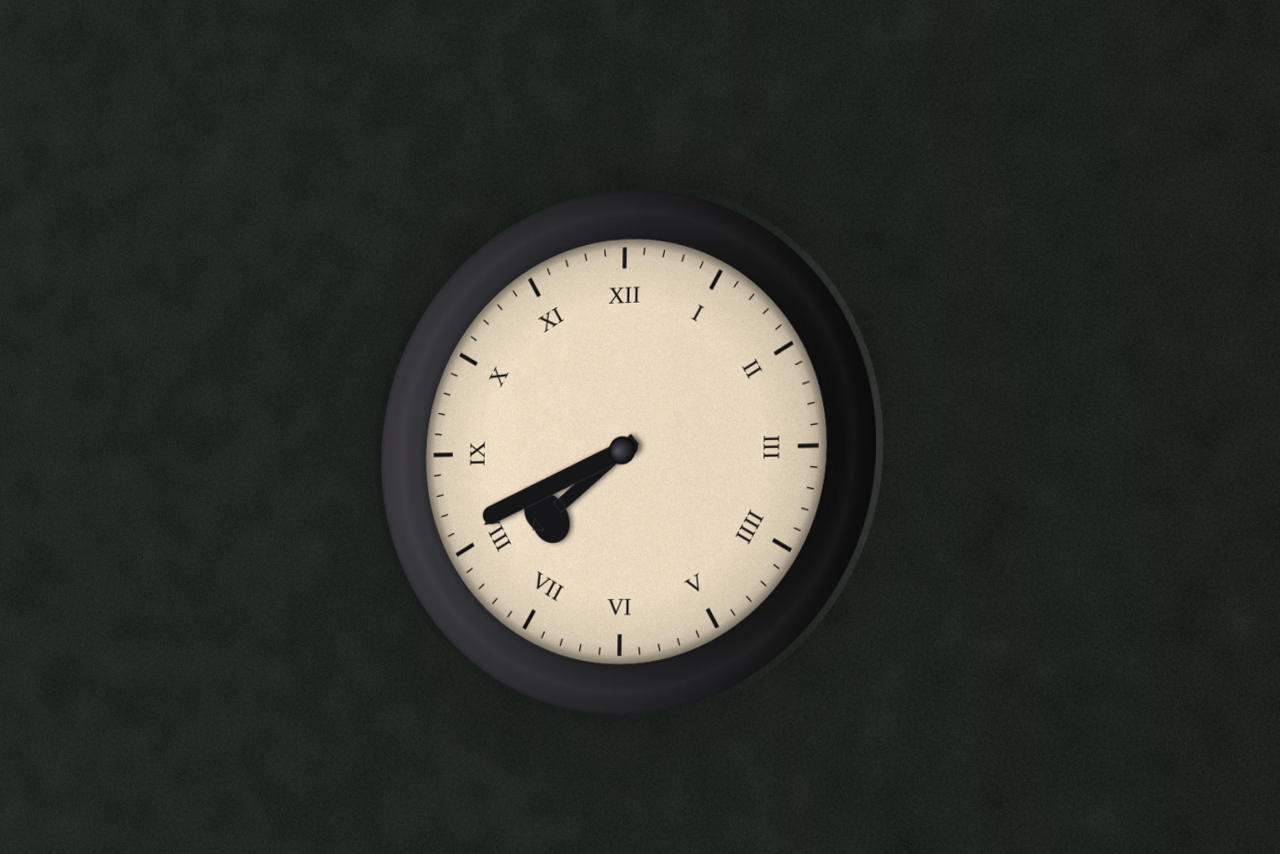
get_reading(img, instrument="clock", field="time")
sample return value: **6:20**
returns **7:41**
